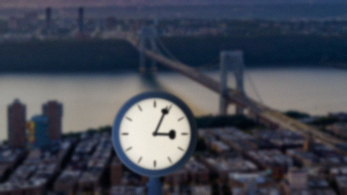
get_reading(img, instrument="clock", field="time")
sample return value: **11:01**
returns **3:04**
